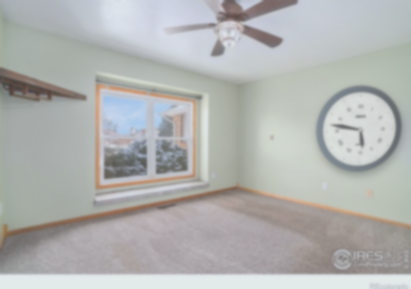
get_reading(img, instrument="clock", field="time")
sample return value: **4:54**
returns **5:47**
